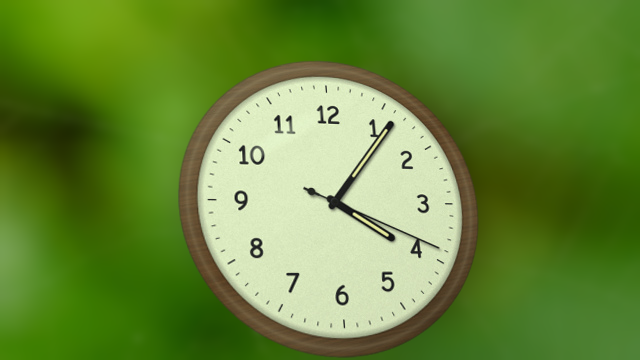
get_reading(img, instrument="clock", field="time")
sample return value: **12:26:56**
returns **4:06:19**
